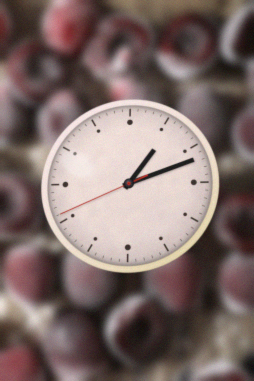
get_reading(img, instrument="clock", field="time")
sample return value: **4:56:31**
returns **1:11:41**
